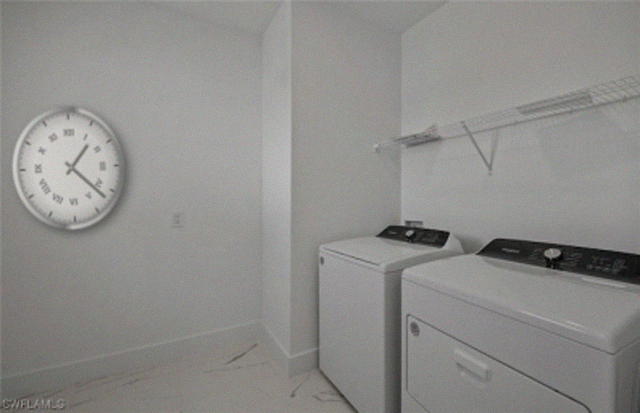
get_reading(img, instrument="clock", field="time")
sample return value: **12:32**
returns **1:22**
